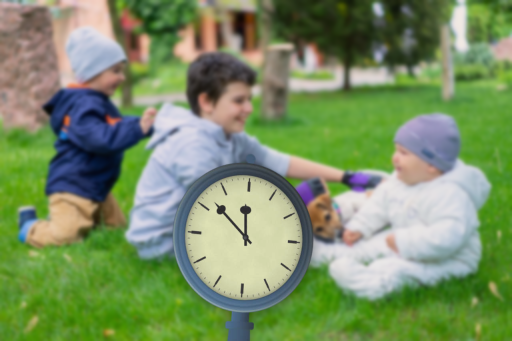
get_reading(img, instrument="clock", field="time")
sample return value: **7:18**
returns **11:52**
